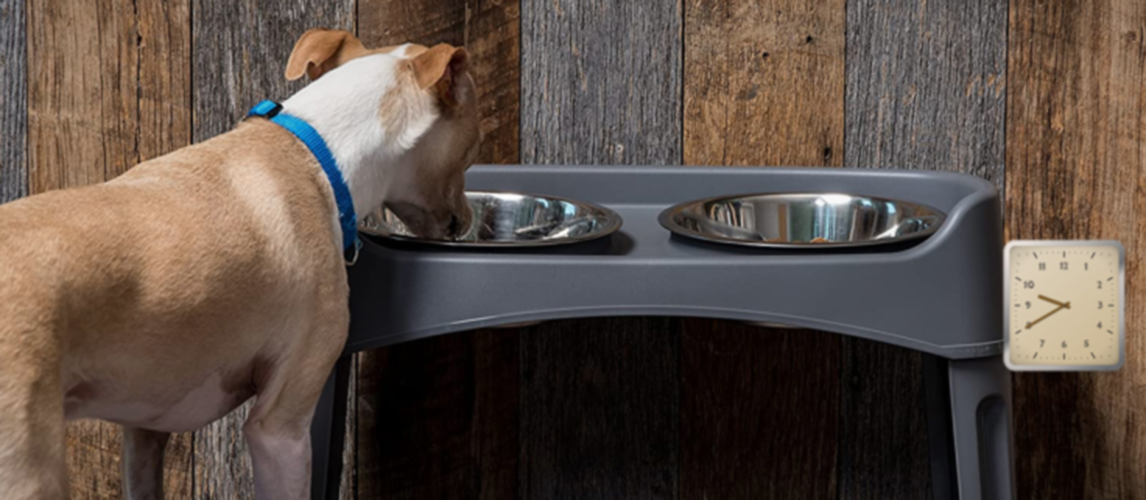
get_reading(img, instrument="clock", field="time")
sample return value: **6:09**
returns **9:40**
